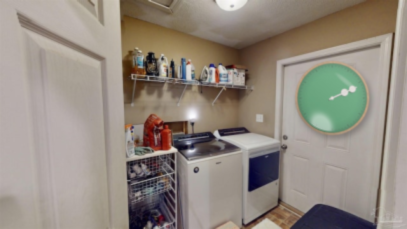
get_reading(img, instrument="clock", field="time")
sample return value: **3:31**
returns **2:11**
